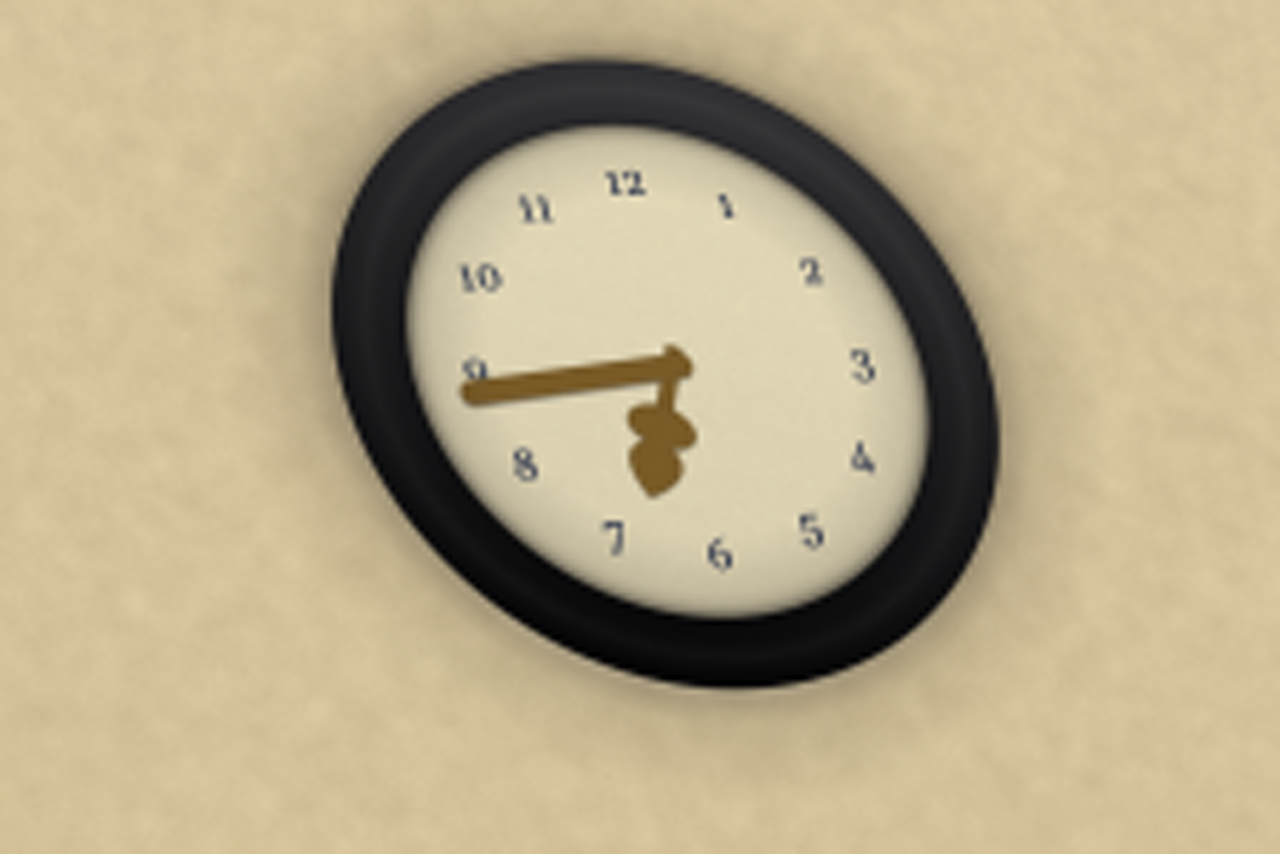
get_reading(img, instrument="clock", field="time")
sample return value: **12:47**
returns **6:44**
